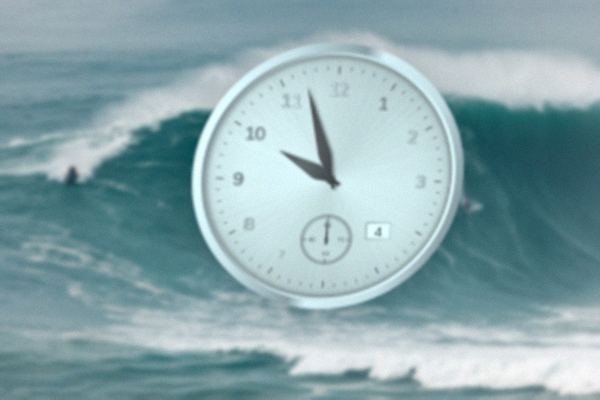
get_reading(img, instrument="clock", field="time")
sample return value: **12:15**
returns **9:57**
